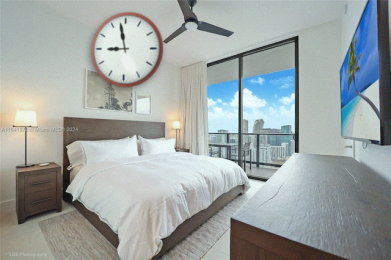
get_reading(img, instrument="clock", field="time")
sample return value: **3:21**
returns **8:58**
